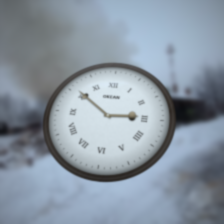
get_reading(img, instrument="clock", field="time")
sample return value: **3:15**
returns **2:51**
